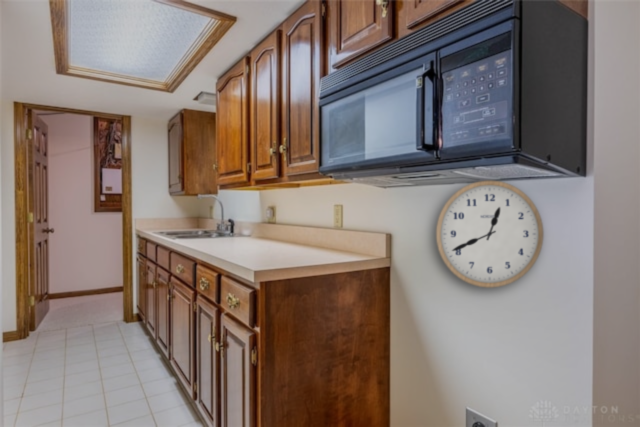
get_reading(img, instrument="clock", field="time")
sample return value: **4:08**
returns **12:41**
